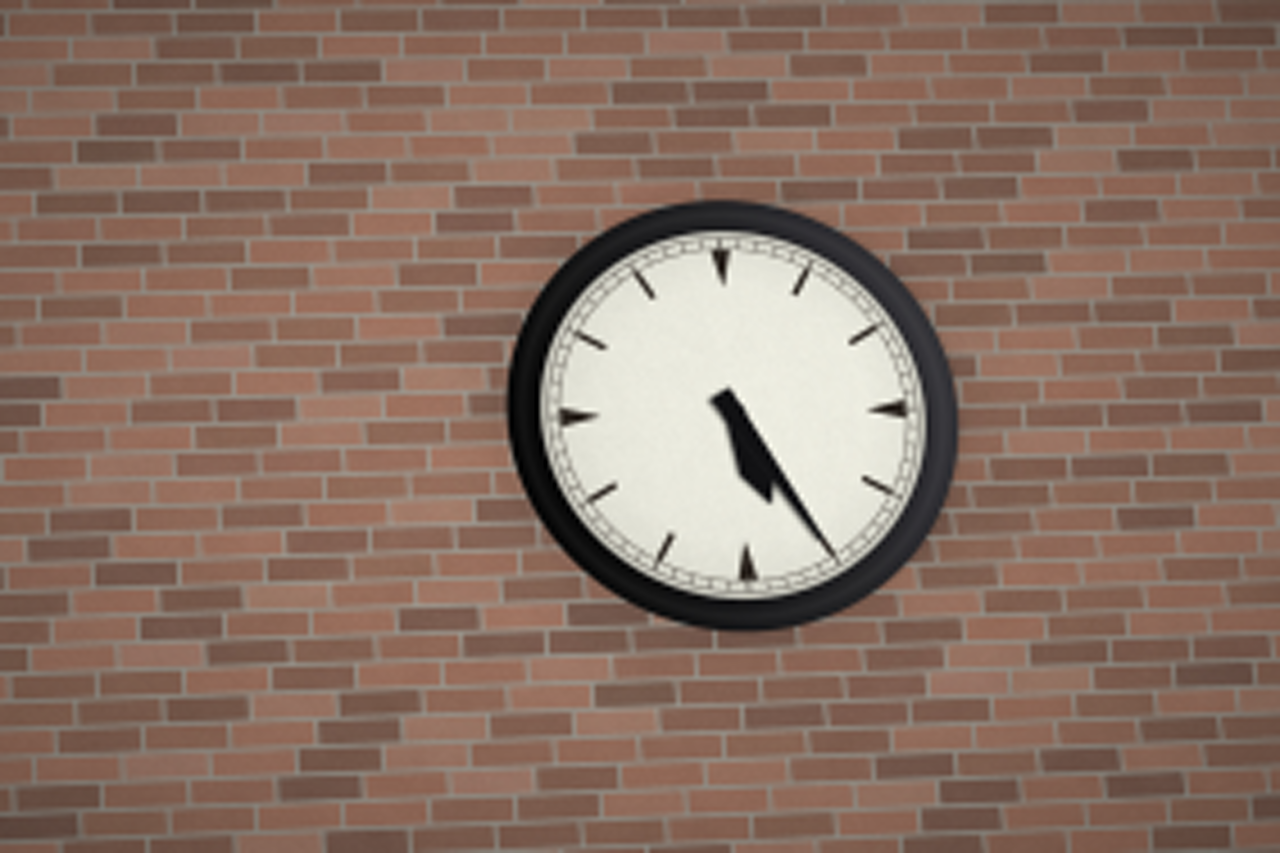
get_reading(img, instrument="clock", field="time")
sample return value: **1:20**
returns **5:25**
